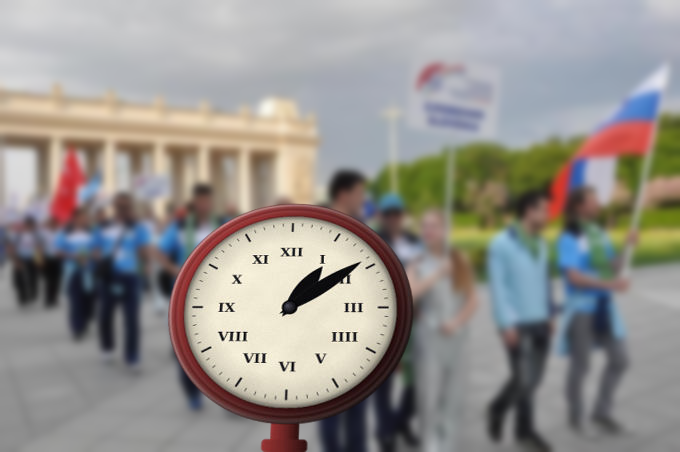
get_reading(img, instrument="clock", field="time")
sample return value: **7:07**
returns **1:09**
